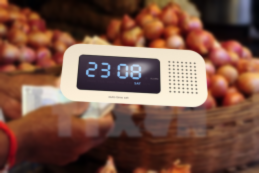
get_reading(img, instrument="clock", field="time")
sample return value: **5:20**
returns **23:08**
